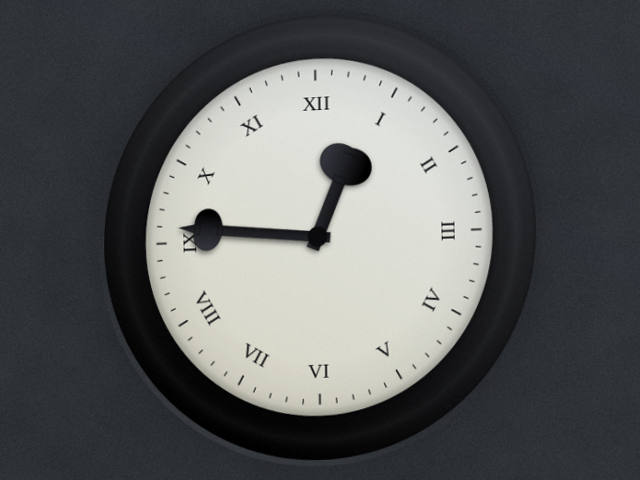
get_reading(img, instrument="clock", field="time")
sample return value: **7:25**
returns **12:46**
